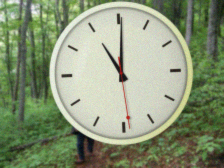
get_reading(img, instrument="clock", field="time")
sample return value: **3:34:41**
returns **11:00:29**
